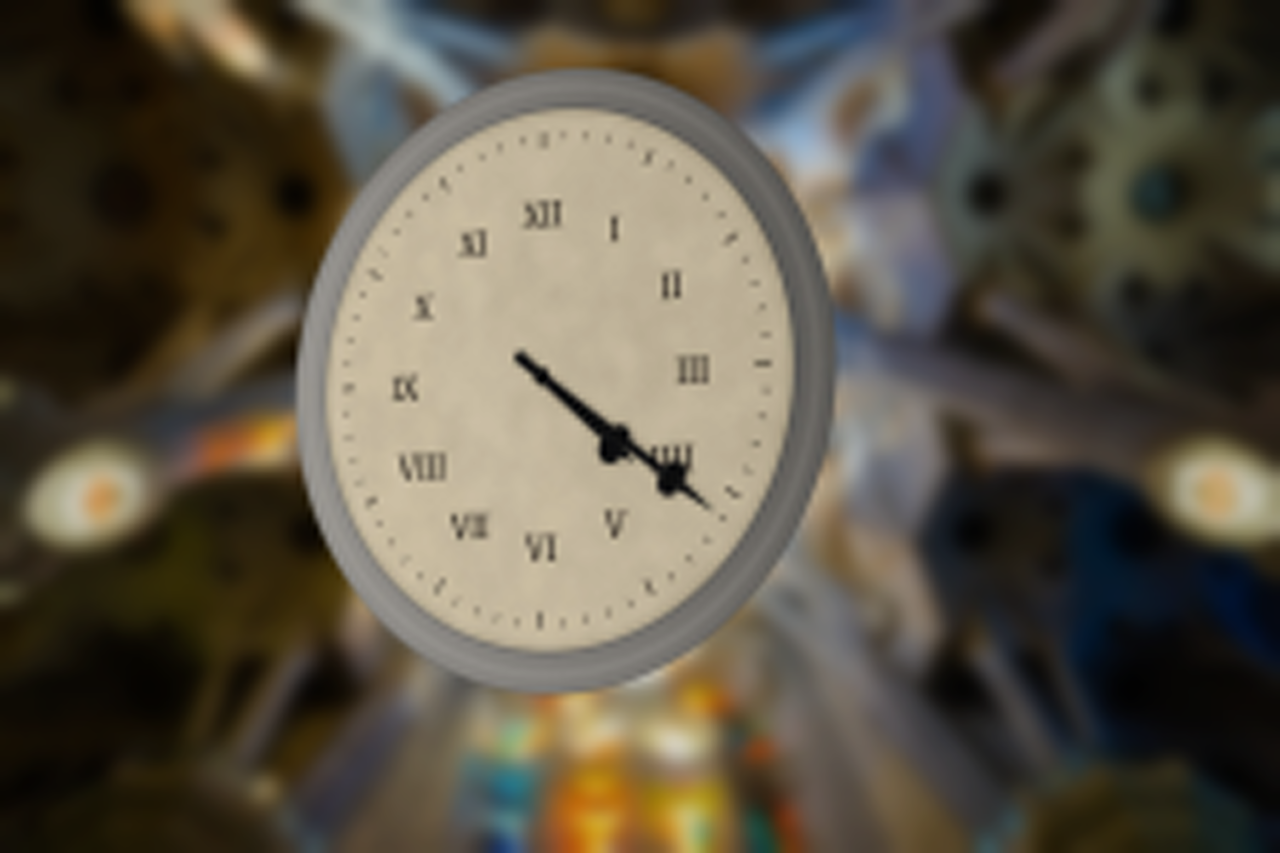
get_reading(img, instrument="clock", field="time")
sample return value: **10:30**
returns **4:21**
